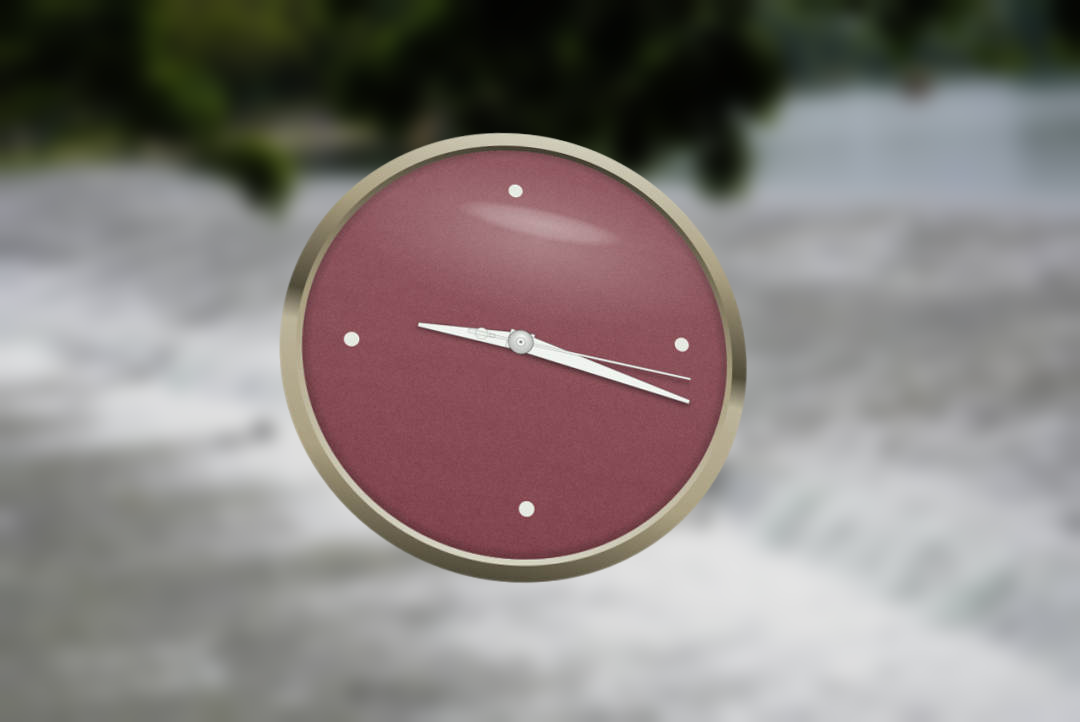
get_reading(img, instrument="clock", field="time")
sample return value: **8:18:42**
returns **9:18:17**
